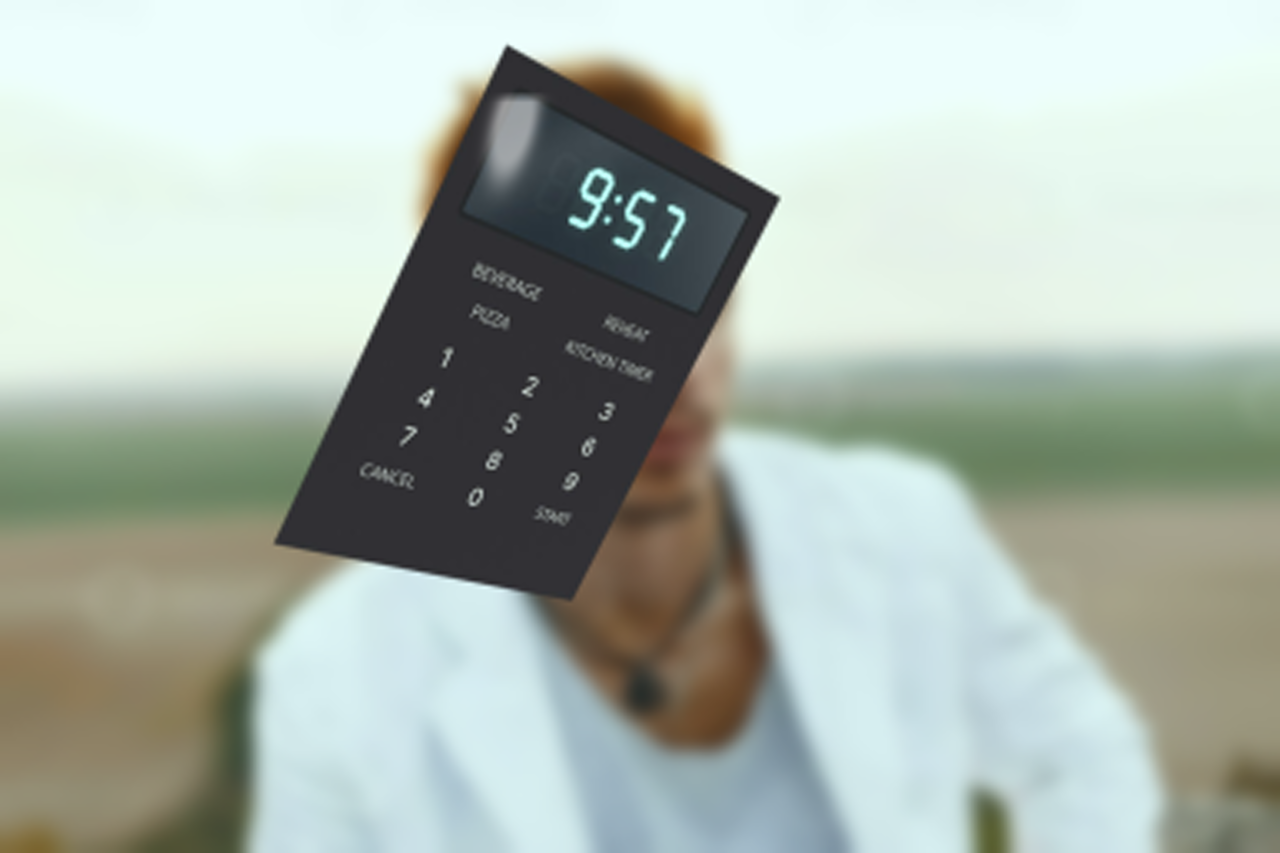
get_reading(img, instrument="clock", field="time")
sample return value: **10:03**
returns **9:57**
